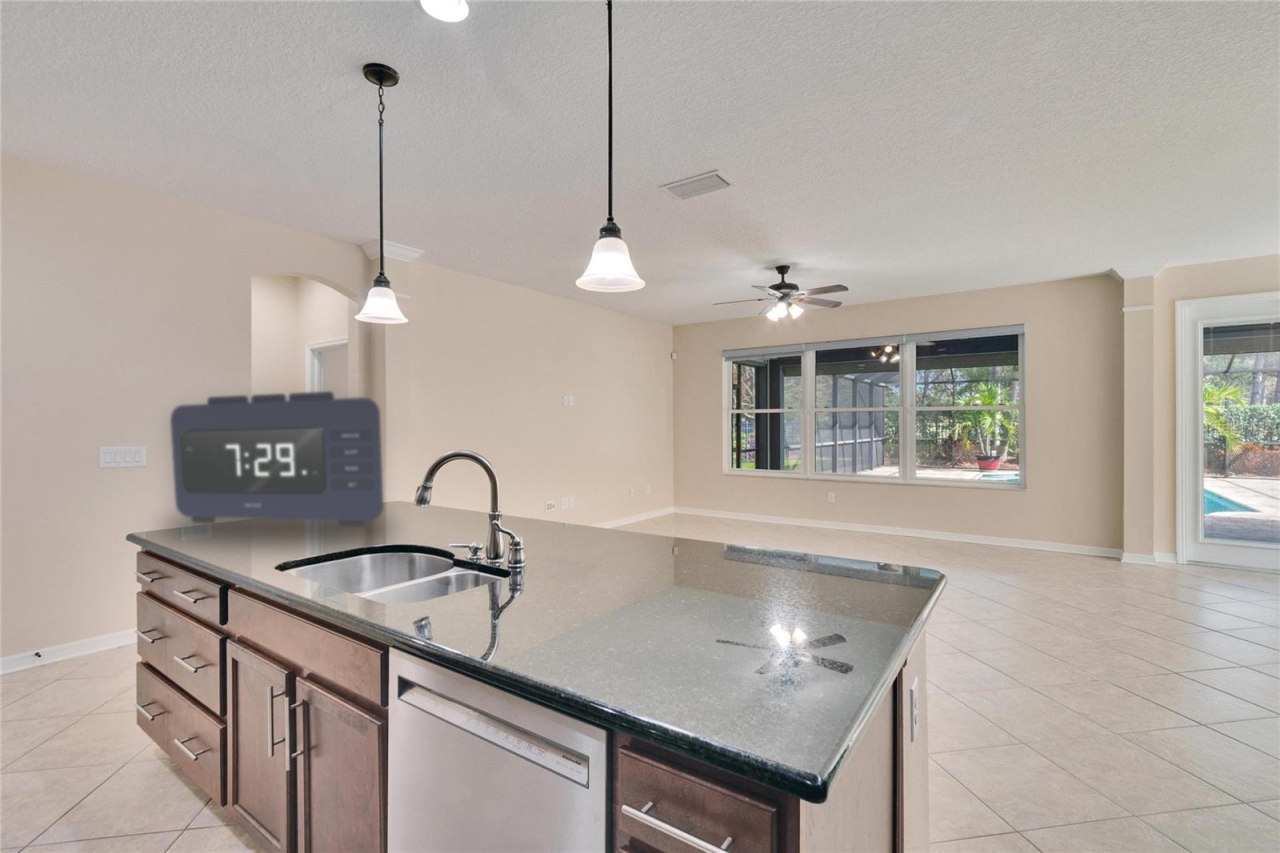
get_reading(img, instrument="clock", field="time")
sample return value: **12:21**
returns **7:29**
